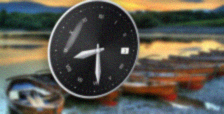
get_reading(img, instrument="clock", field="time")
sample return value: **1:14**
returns **8:29**
